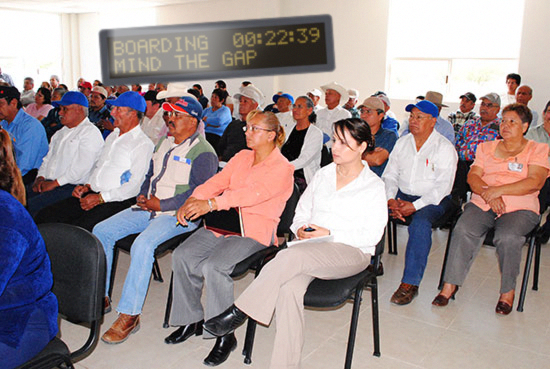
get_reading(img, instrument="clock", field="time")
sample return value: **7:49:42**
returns **0:22:39**
